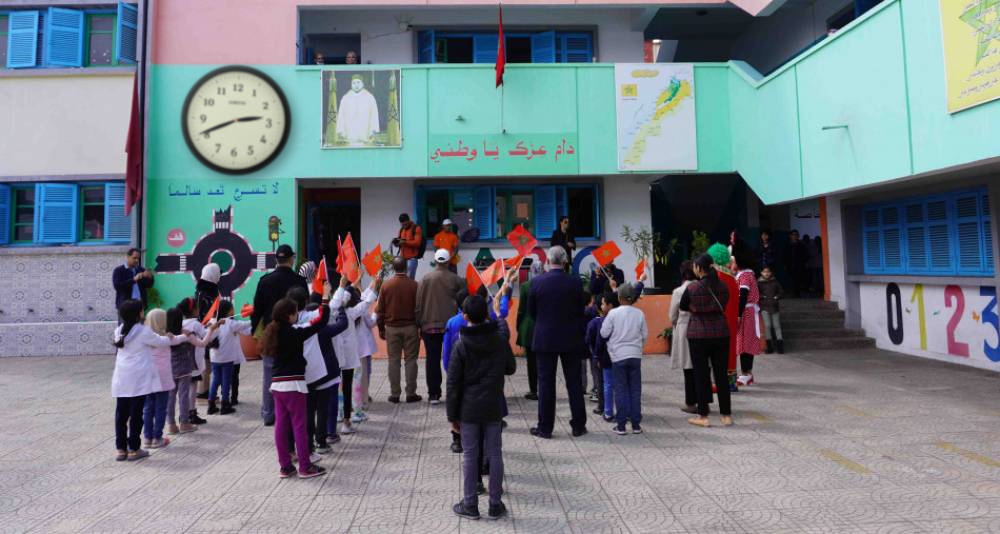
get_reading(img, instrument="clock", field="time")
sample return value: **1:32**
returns **2:41**
